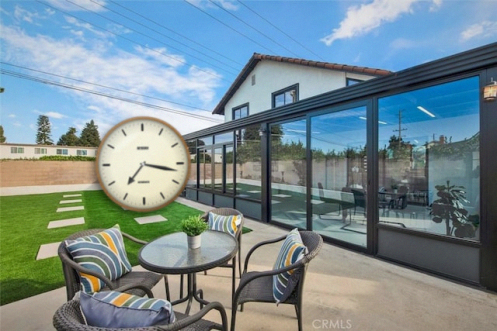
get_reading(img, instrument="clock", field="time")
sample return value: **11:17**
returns **7:17**
